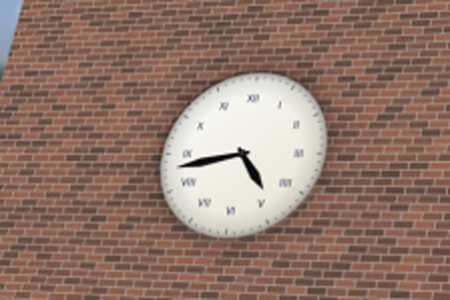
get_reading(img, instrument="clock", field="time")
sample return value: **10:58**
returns **4:43**
